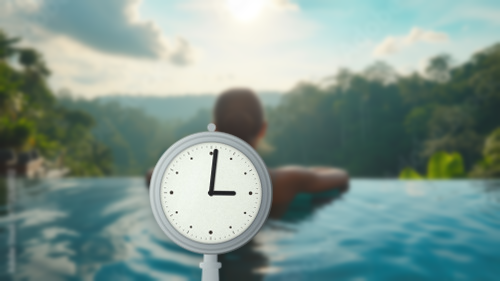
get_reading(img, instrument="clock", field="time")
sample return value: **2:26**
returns **3:01**
